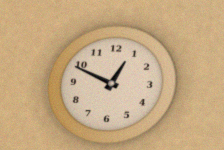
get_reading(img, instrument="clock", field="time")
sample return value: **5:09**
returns **12:49**
